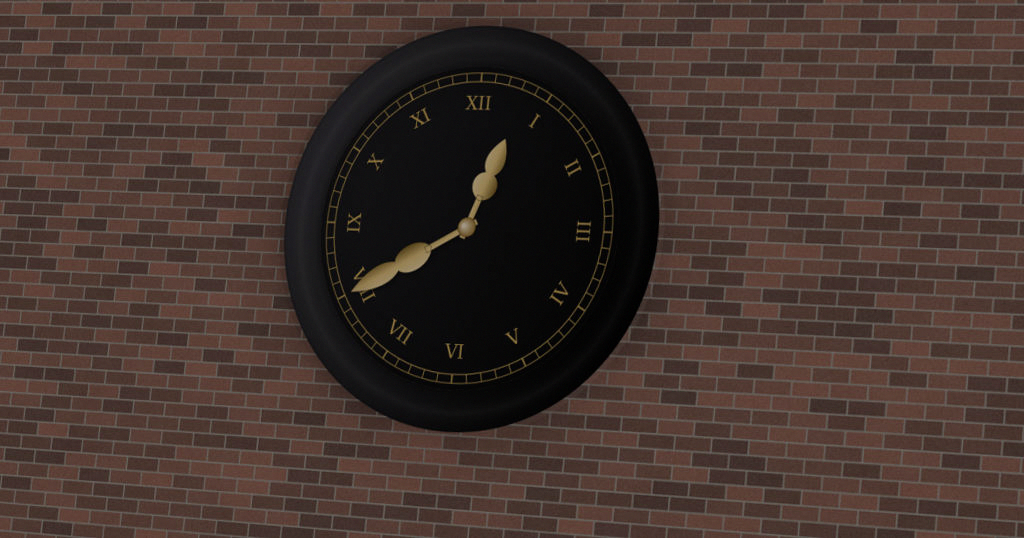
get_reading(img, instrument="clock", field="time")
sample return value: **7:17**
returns **12:40**
